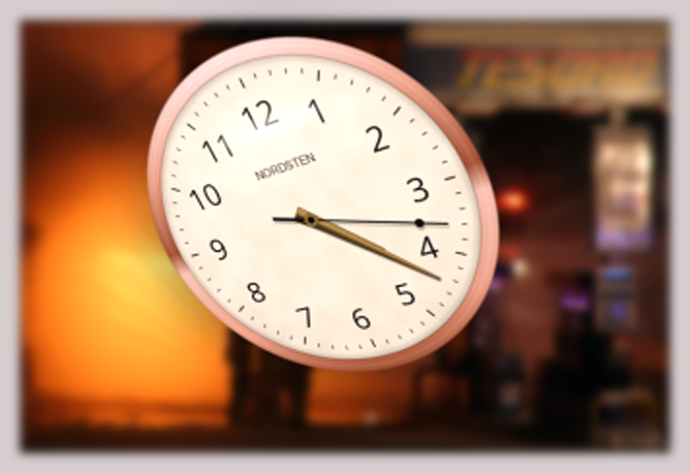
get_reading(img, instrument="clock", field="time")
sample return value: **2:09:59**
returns **4:22:18**
